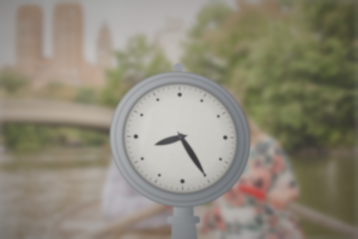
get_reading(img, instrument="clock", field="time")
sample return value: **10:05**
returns **8:25**
